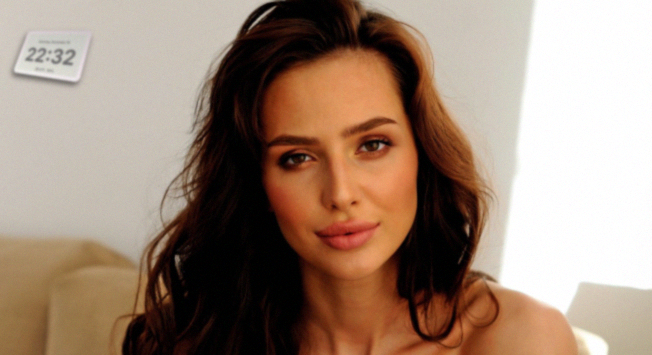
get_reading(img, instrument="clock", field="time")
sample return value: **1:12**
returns **22:32**
